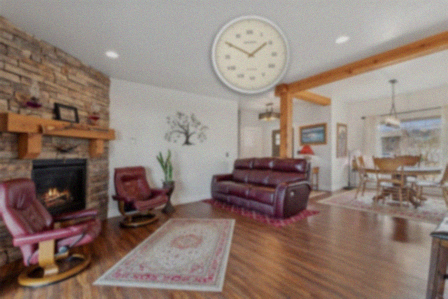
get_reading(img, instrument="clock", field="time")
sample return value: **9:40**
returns **1:50**
